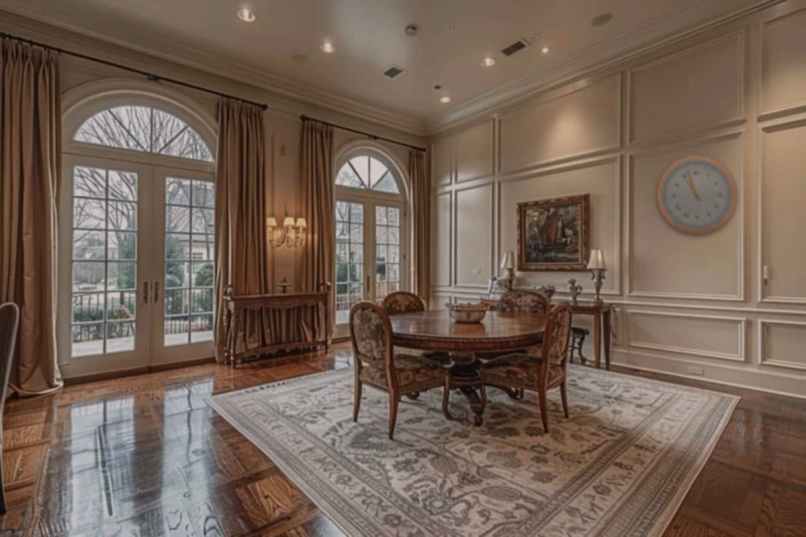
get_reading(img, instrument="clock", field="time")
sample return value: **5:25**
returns **10:57**
